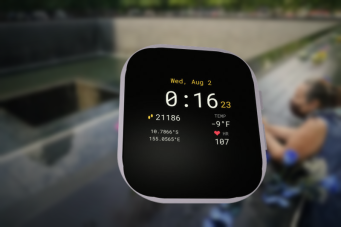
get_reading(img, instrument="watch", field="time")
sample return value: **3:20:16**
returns **0:16:23**
